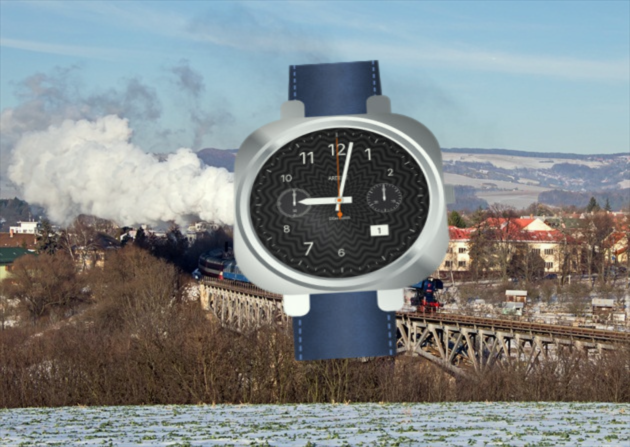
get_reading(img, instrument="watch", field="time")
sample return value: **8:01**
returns **9:02**
